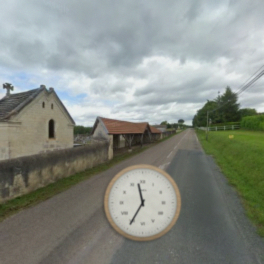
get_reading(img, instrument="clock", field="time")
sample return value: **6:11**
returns **11:35**
